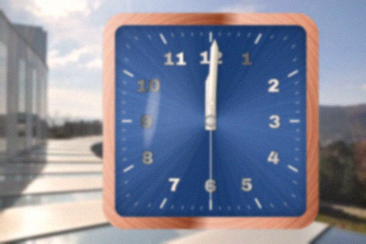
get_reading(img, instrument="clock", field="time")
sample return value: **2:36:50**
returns **12:00:30**
